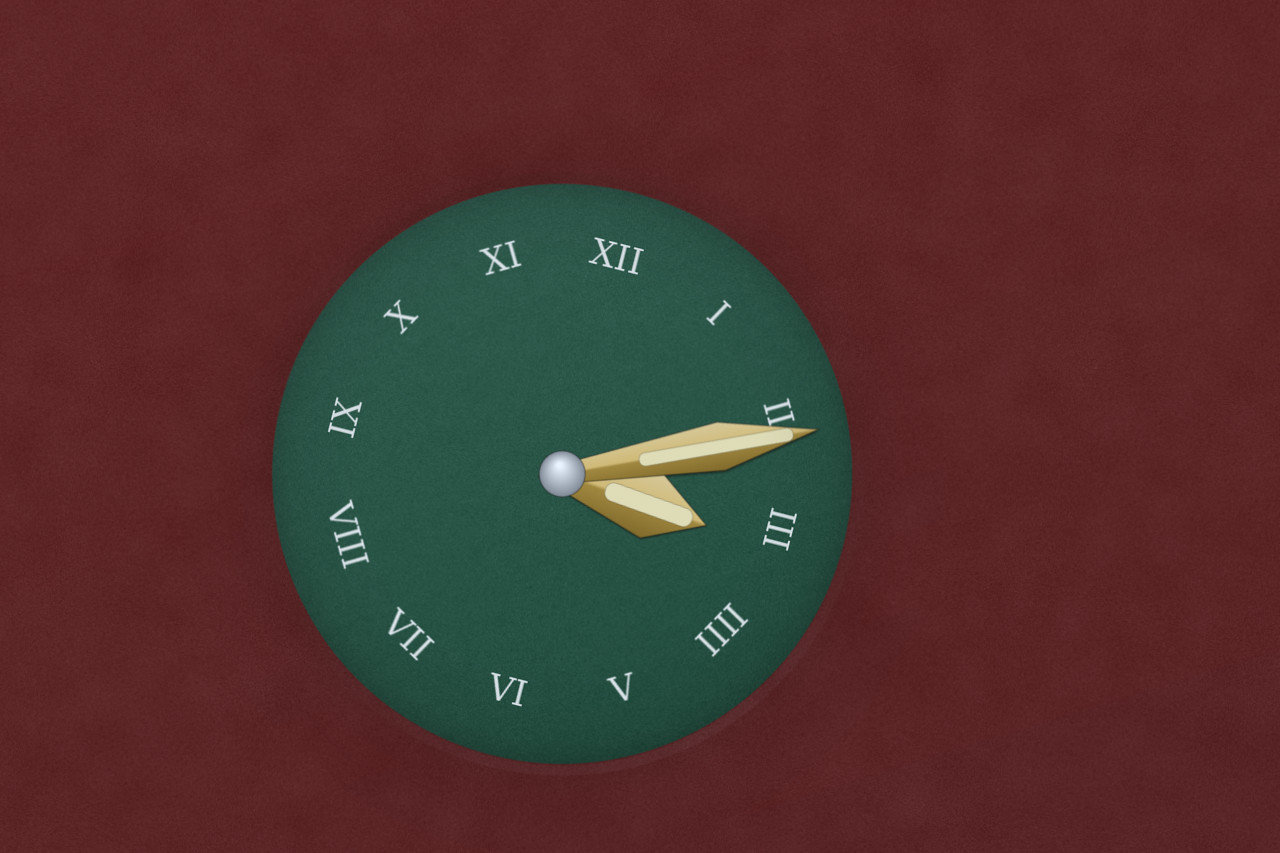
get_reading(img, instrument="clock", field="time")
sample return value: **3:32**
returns **3:11**
